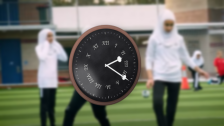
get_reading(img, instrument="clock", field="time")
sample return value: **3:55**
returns **2:21**
